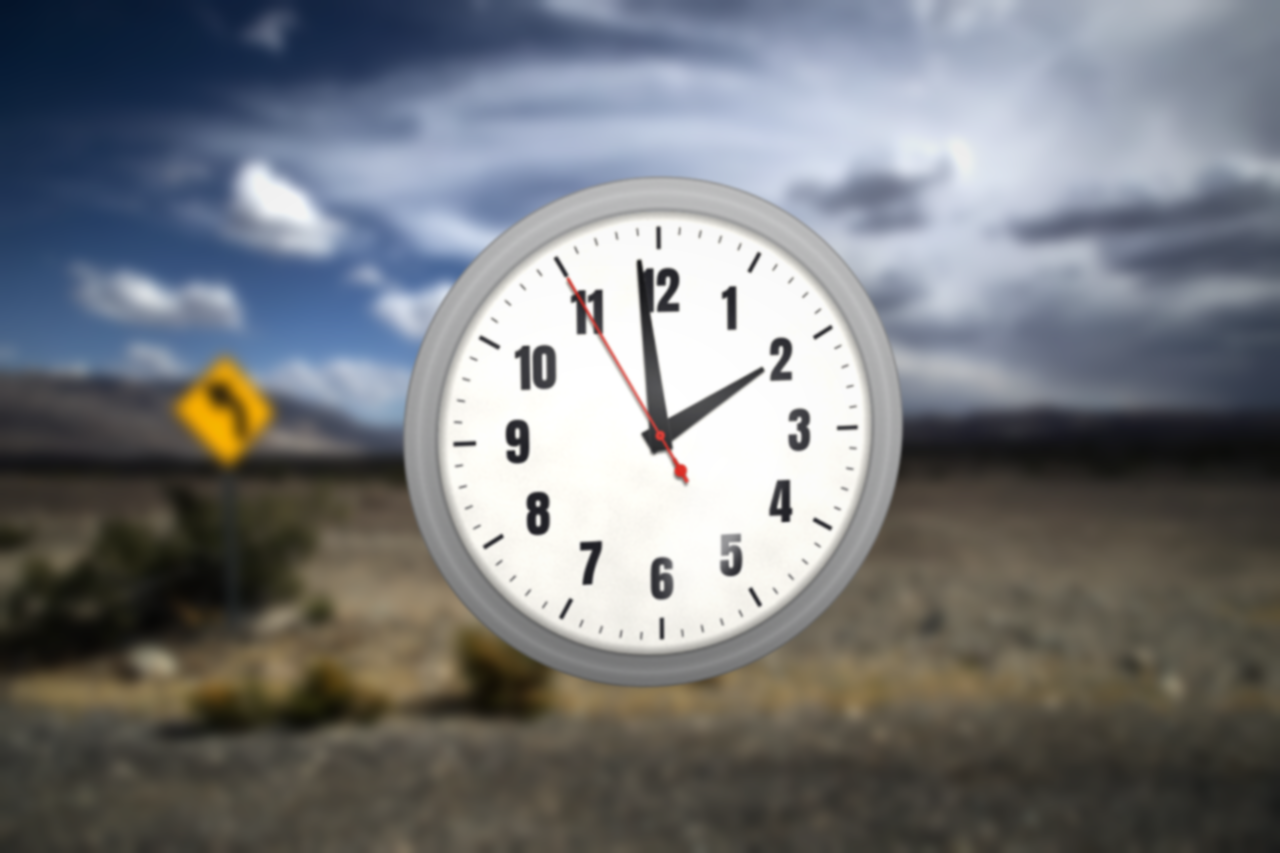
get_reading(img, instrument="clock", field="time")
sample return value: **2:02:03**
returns **1:58:55**
